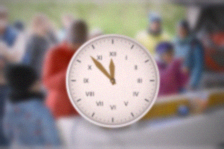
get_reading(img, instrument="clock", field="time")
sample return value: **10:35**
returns **11:53**
